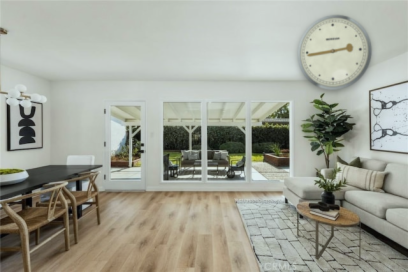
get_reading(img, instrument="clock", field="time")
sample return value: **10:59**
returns **2:44**
